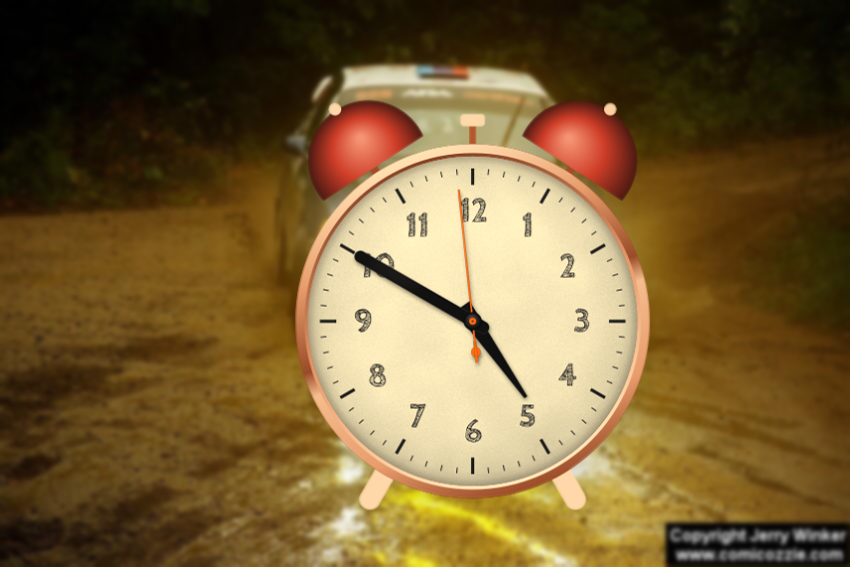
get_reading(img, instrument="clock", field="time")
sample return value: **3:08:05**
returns **4:49:59**
